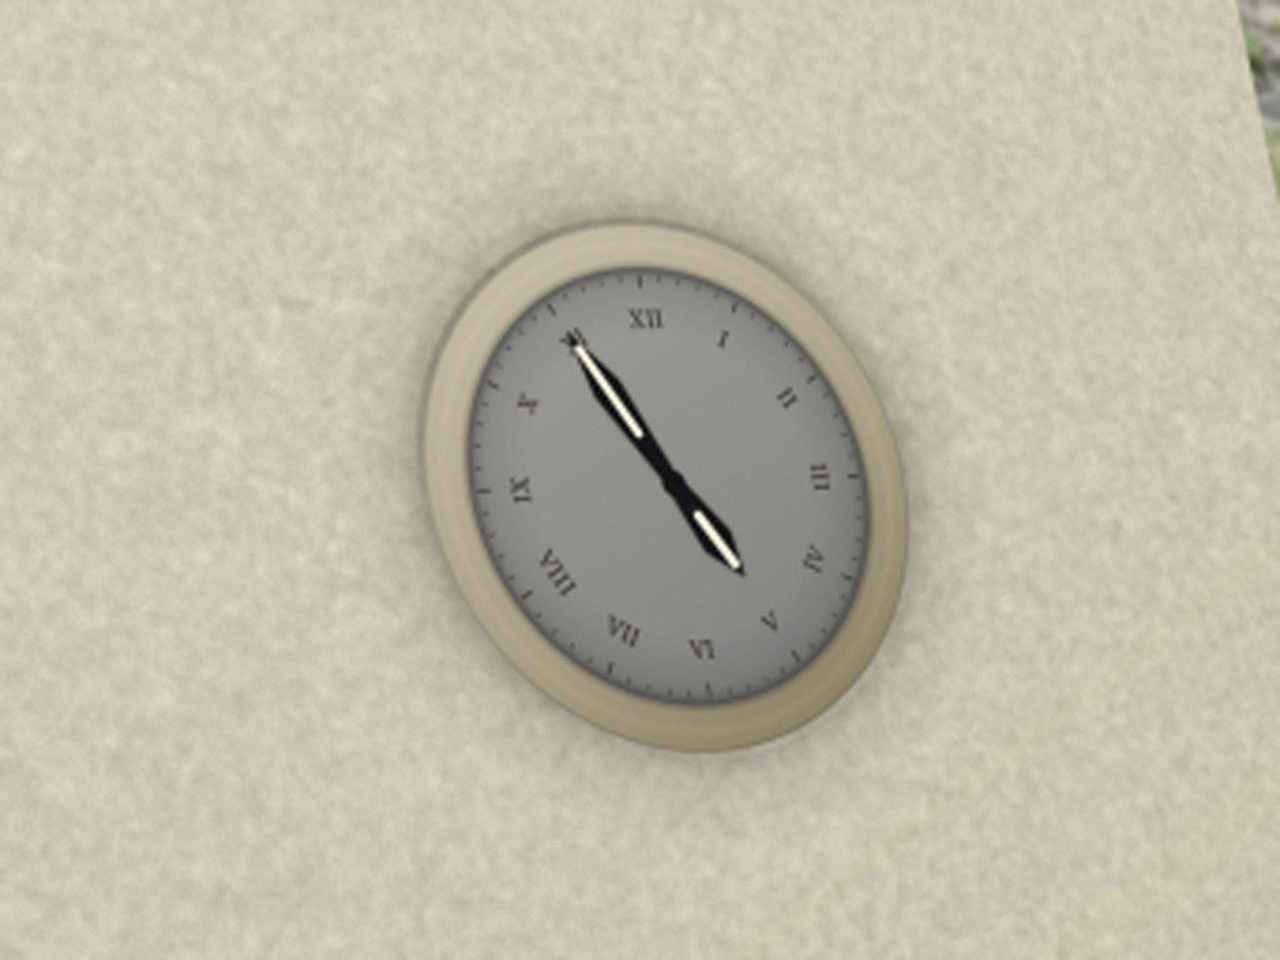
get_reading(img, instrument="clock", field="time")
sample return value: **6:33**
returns **4:55**
